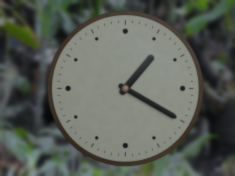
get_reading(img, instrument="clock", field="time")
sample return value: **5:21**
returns **1:20**
